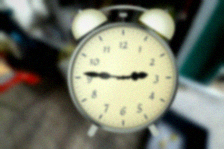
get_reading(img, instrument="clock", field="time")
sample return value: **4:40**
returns **2:46**
